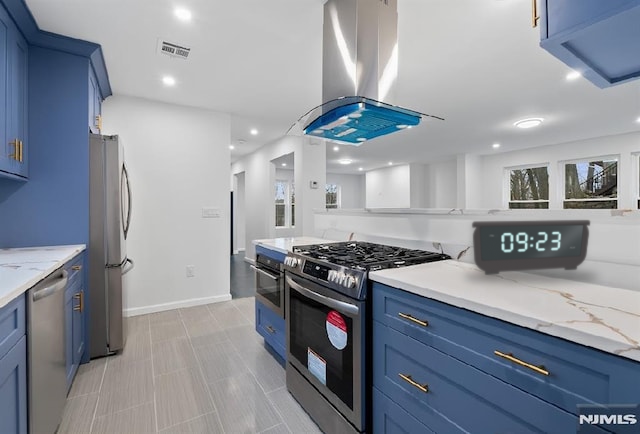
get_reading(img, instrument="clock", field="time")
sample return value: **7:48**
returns **9:23**
